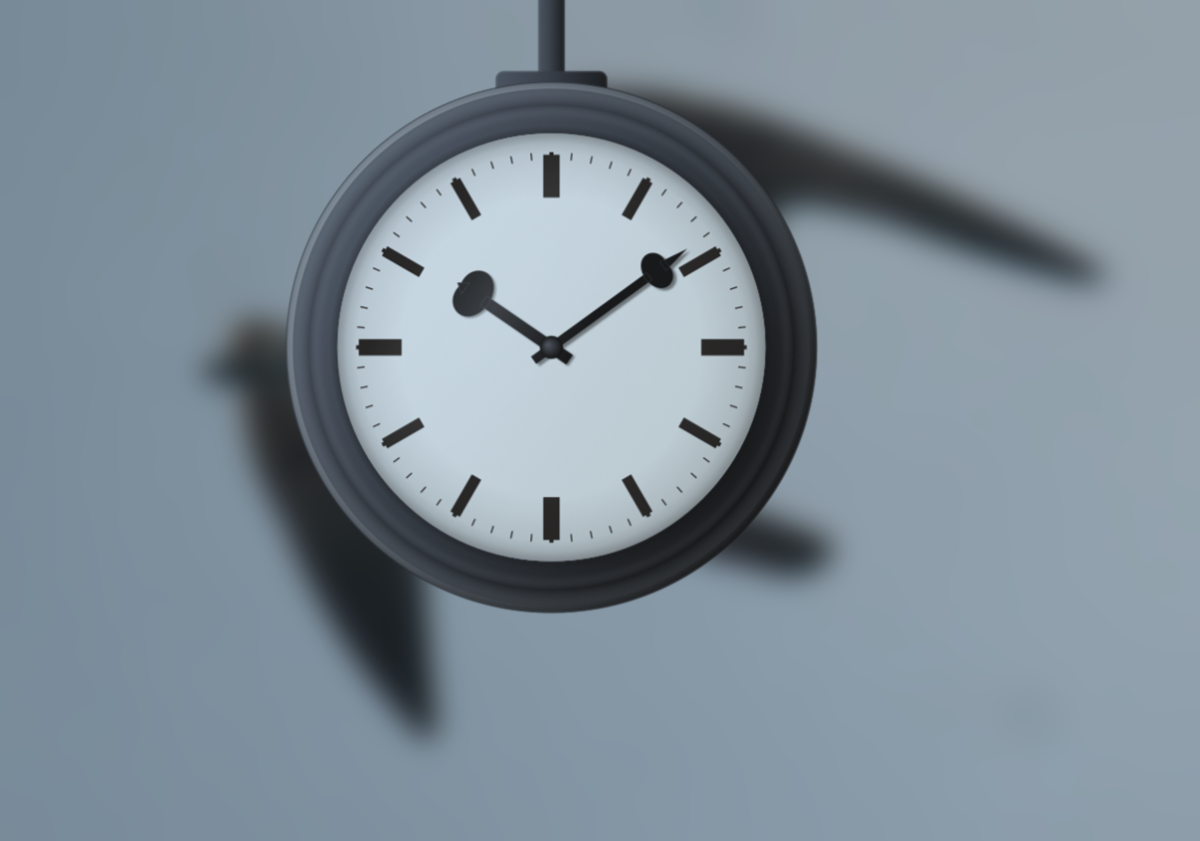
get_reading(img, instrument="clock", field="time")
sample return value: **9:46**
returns **10:09**
